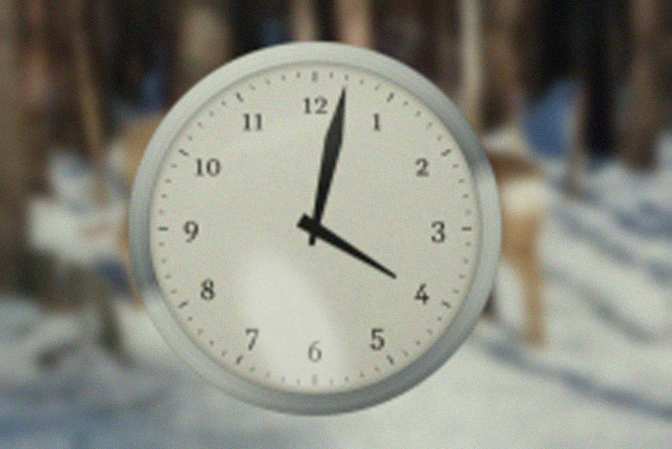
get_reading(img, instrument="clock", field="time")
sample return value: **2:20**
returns **4:02**
